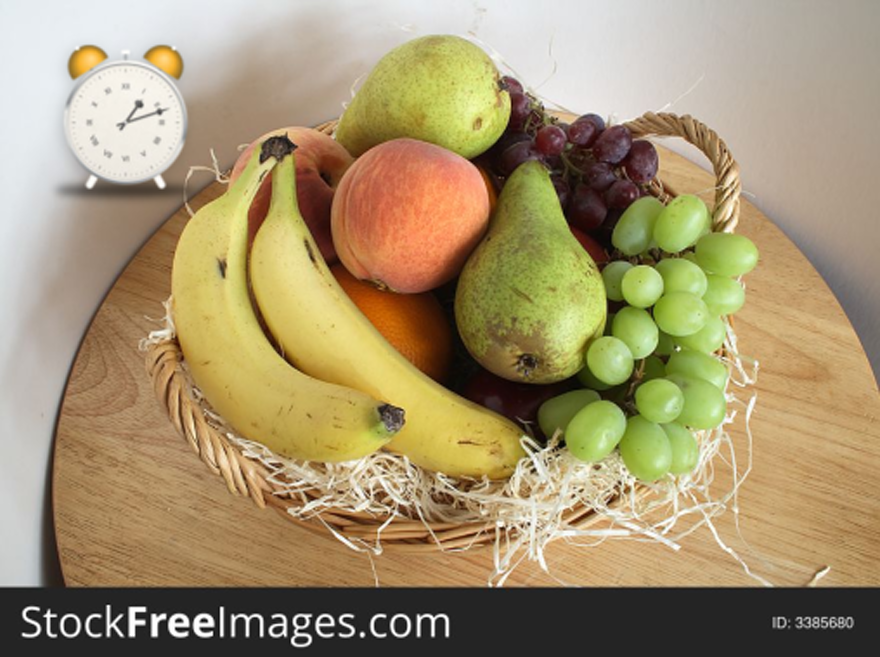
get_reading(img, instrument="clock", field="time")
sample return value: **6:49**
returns **1:12**
